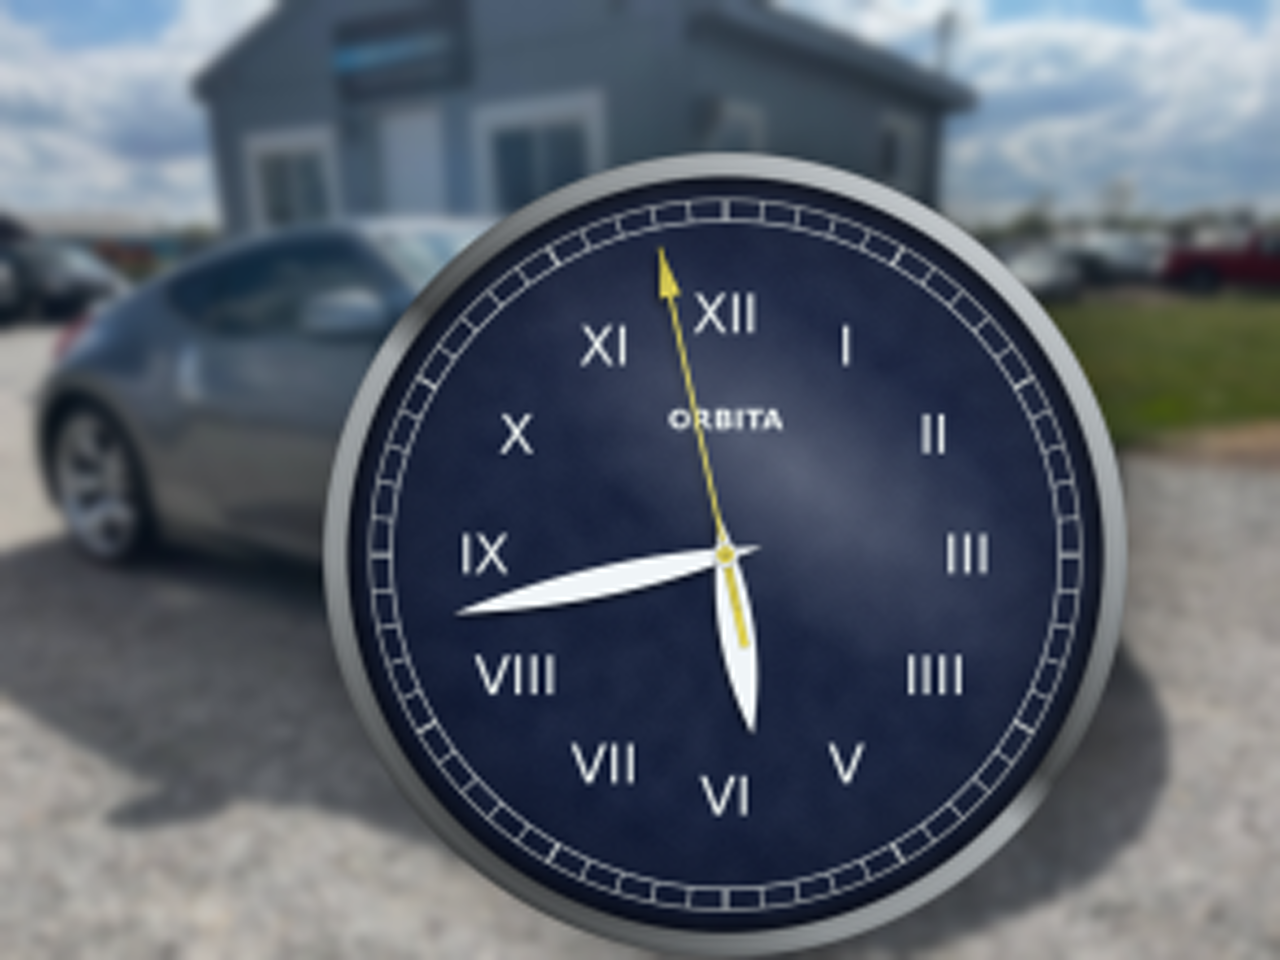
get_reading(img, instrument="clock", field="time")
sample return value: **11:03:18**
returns **5:42:58**
